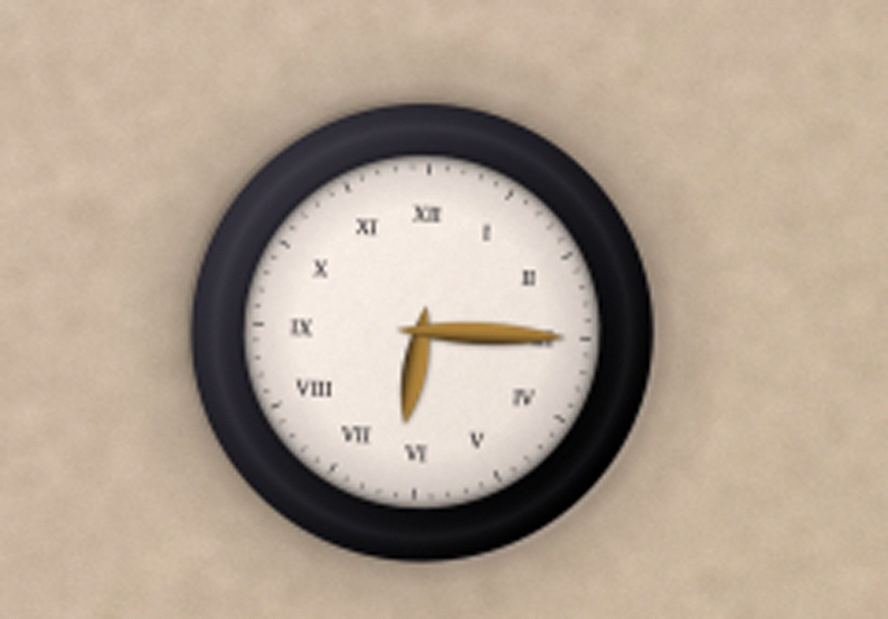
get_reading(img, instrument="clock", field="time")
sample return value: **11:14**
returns **6:15**
